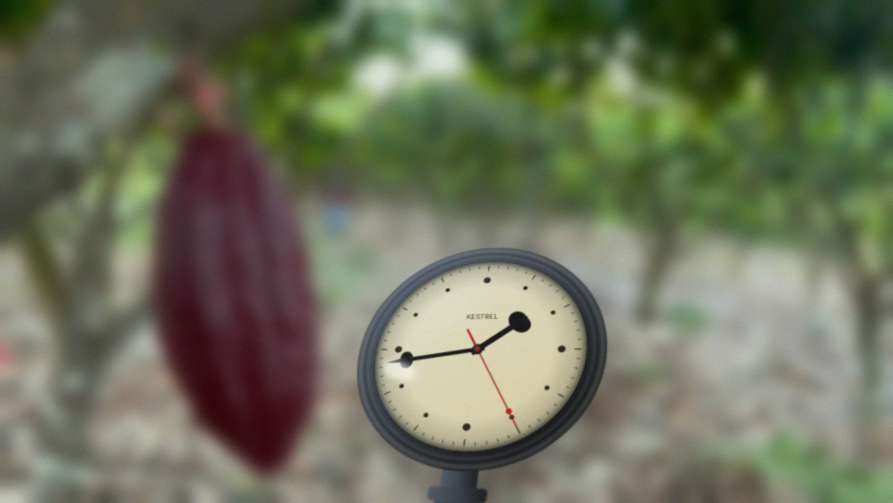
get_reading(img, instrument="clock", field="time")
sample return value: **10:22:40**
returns **1:43:25**
